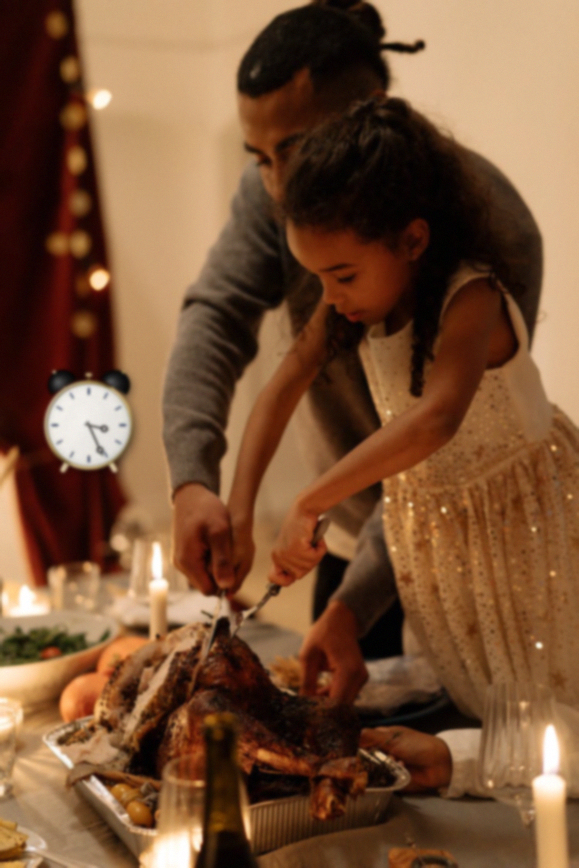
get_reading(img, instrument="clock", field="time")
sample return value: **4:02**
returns **3:26**
